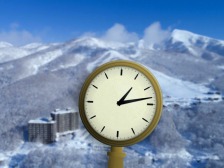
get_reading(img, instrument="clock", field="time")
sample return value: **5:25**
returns **1:13**
